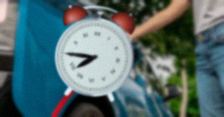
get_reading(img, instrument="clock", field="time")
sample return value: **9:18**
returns **7:45**
